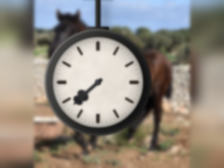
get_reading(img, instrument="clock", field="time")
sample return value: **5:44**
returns **7:38**
